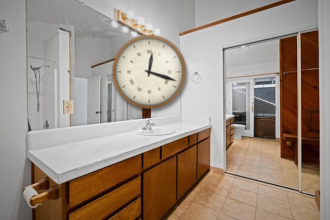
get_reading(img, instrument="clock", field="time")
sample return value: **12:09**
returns **12:18**
